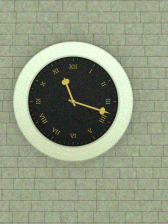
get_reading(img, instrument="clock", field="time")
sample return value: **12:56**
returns **11:18**
